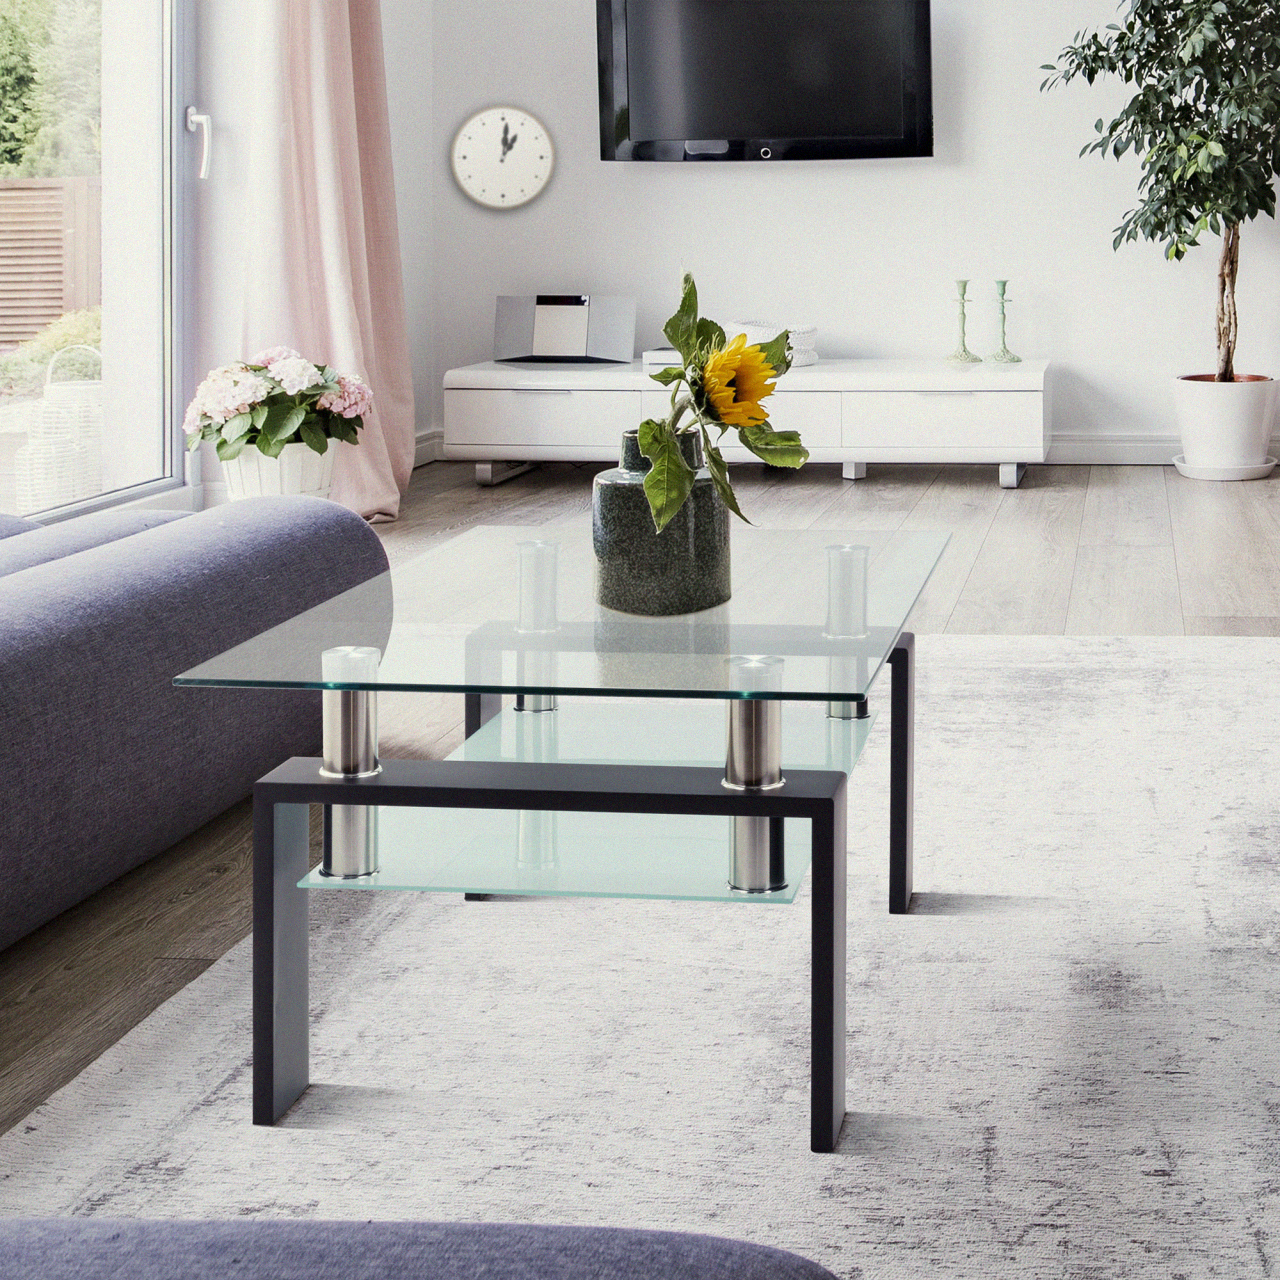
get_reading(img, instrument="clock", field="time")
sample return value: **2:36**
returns **1:01**
